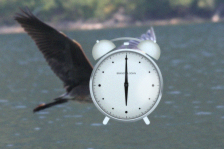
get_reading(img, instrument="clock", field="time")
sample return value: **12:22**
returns **6:00**
